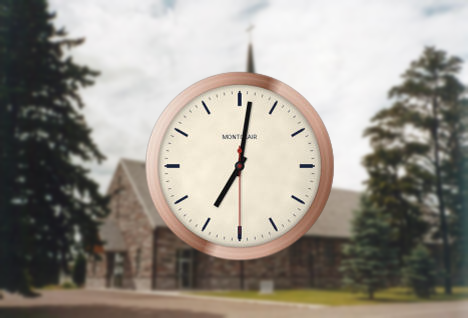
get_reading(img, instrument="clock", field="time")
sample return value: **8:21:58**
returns **7:01:30**
